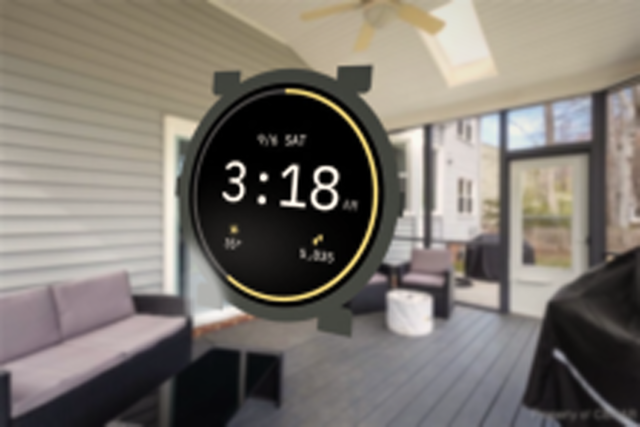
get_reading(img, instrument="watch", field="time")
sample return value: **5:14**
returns **3:18**
